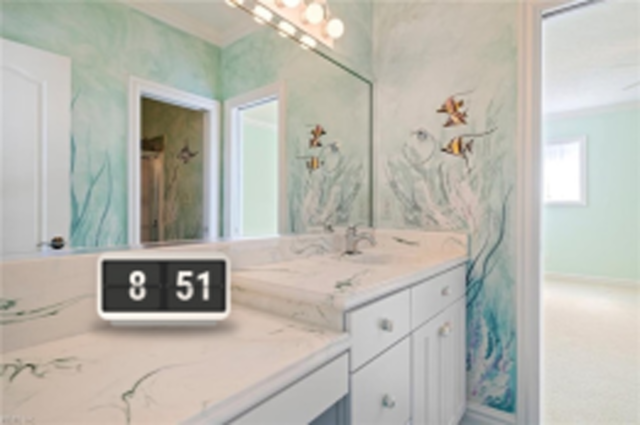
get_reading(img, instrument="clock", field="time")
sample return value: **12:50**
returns **8:51**
